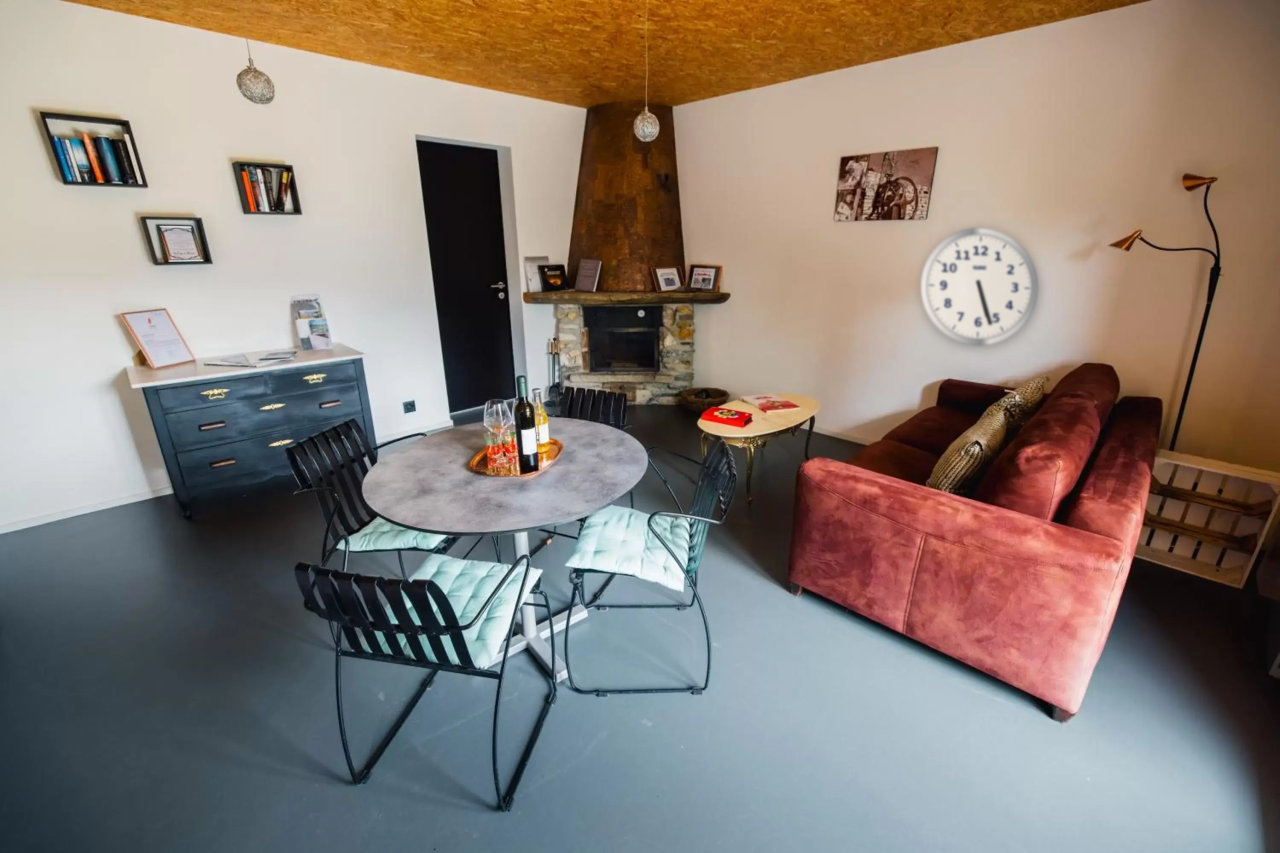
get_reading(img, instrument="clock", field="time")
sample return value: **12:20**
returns **5:27**
